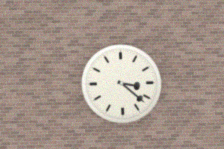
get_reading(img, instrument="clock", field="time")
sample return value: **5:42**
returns **3:22**
